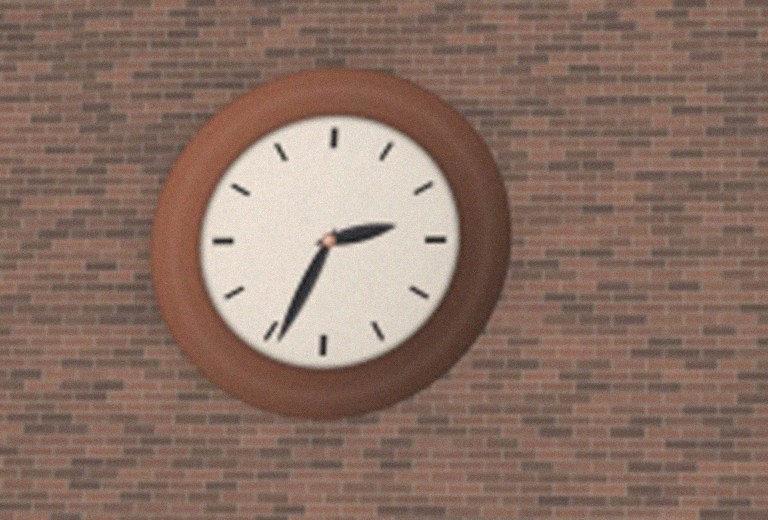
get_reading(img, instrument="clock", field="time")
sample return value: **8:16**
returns **2:34**
